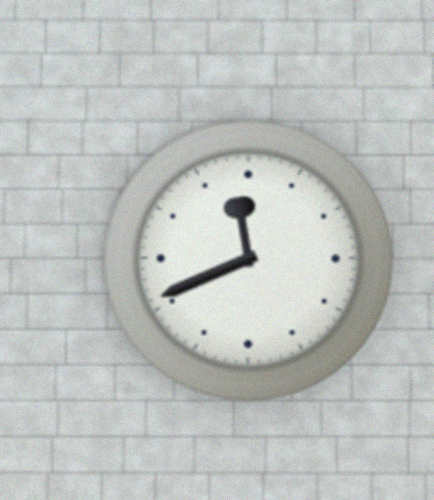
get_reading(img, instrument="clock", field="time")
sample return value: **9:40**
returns **11:41**
